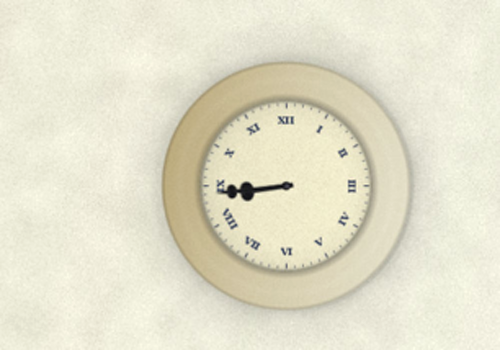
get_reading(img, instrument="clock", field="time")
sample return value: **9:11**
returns **8:44**
